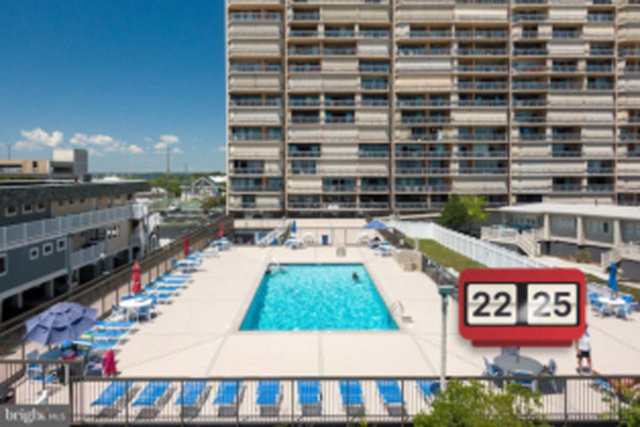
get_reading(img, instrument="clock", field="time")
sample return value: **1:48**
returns **22:25**
